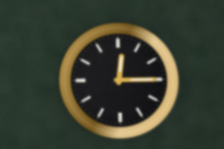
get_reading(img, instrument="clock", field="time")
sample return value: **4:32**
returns **12:15**
